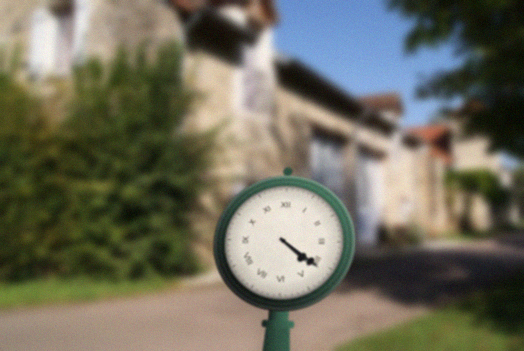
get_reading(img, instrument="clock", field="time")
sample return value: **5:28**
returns **4:21**
